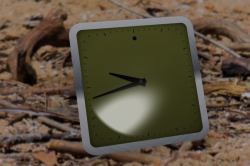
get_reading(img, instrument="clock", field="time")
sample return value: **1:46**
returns **9:43**
